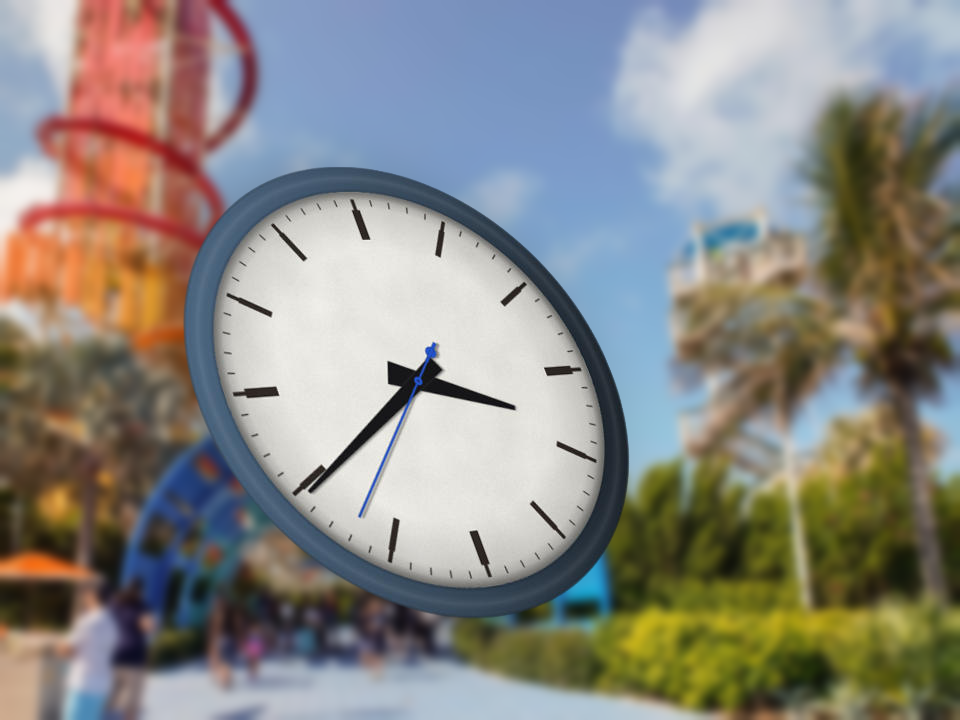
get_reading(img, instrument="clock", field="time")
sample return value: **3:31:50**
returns **3:39:37**
